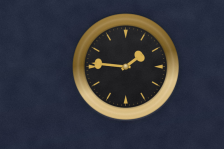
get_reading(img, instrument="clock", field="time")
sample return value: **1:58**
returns **1:46**
